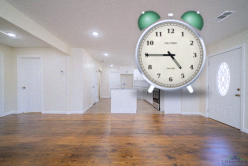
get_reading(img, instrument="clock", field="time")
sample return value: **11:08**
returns **4:45**
